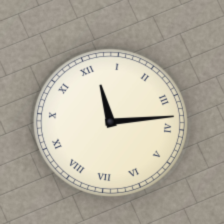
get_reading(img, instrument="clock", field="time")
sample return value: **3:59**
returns **12:18**
